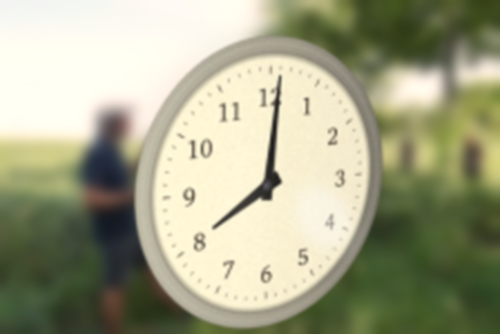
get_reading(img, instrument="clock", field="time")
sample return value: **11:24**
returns **8:01**
